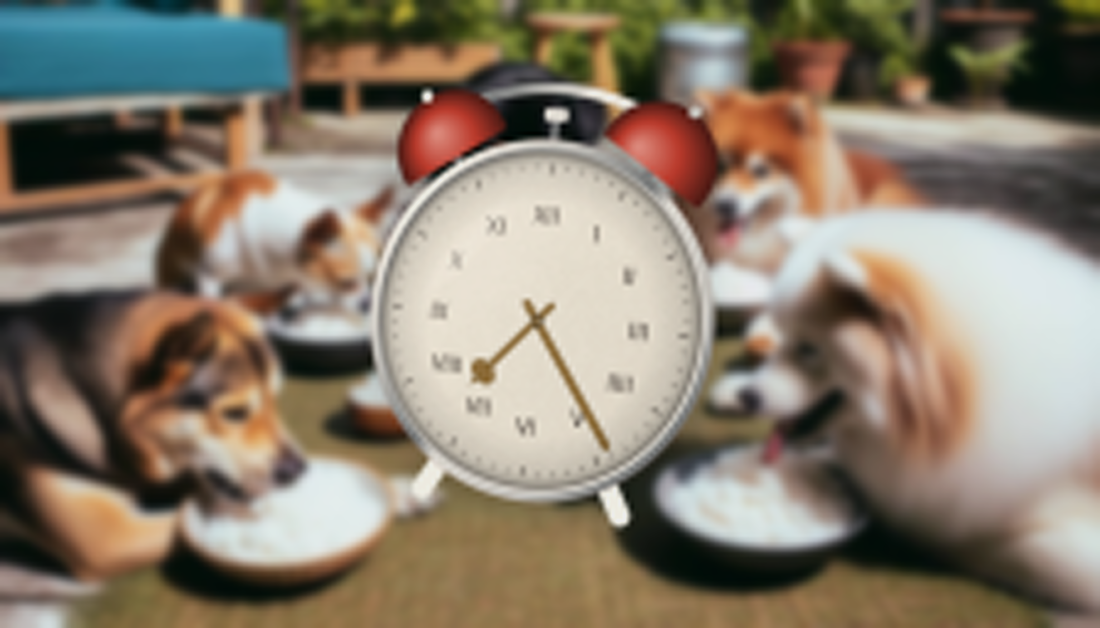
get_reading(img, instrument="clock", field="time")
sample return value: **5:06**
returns **7:24**
